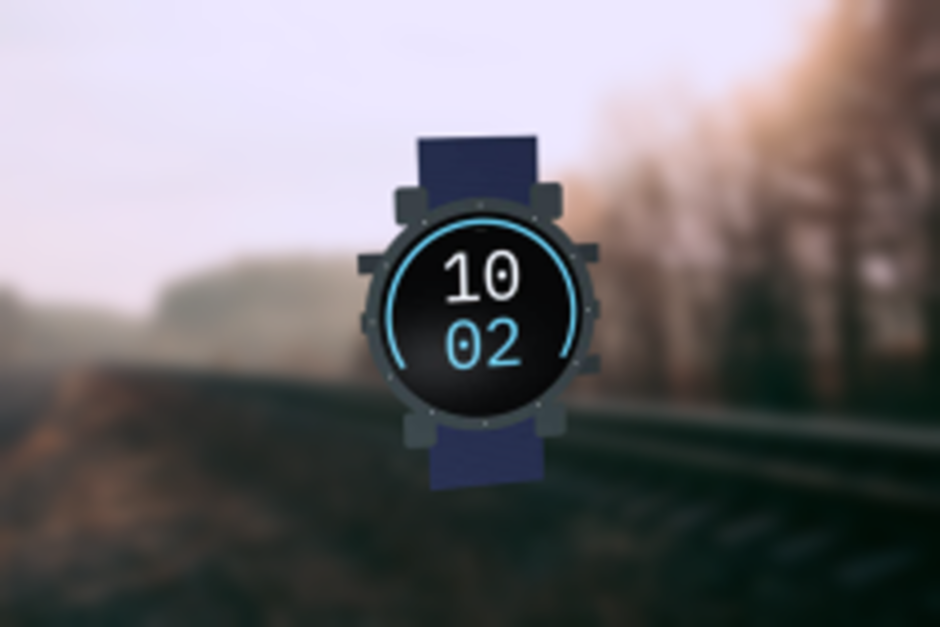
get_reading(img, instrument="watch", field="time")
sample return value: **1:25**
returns **10:02**
